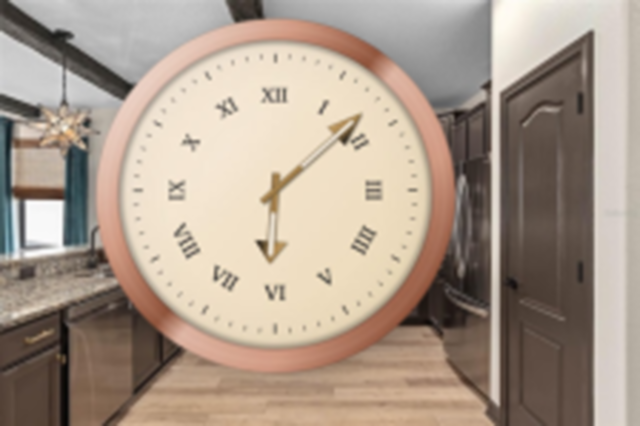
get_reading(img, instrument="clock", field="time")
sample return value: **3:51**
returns **6:08**
